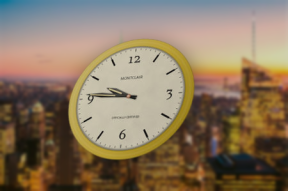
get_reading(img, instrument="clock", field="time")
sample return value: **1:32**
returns **9:46**
